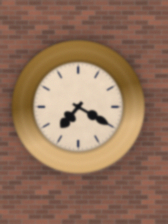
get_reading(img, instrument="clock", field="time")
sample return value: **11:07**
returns **7:20**
